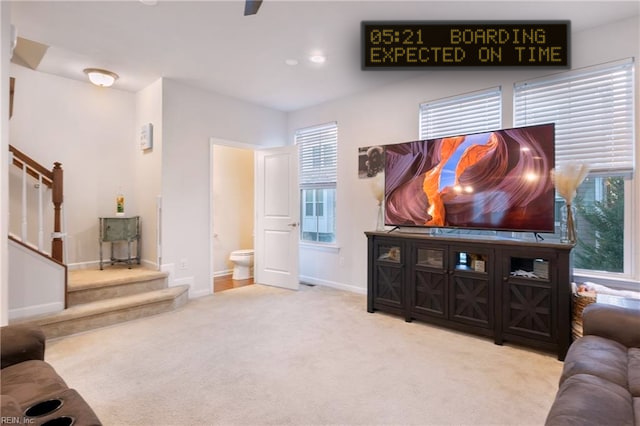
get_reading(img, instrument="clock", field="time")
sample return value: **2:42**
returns **5:21**
